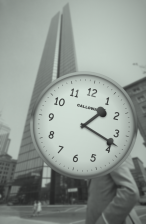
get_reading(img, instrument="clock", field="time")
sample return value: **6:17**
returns **1:18**
